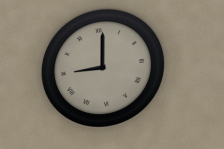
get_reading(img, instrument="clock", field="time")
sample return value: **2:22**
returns **9:01**
